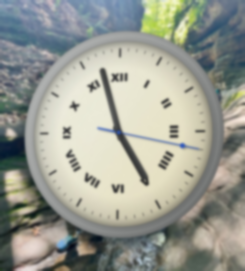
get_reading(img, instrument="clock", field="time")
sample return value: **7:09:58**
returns **4:57:17**
